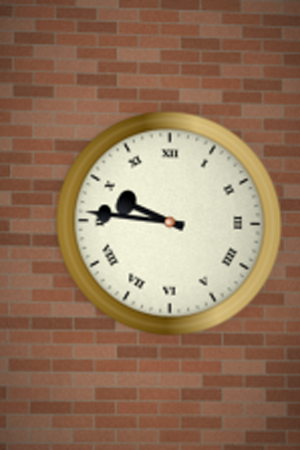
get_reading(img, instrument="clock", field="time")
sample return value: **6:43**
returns **9:46**
